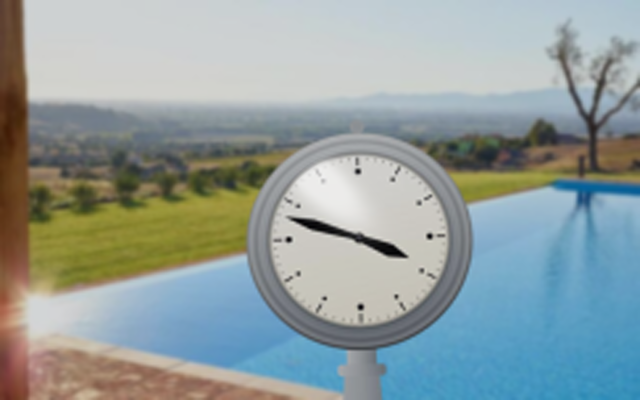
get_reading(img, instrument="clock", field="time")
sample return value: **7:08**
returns **3:48**
